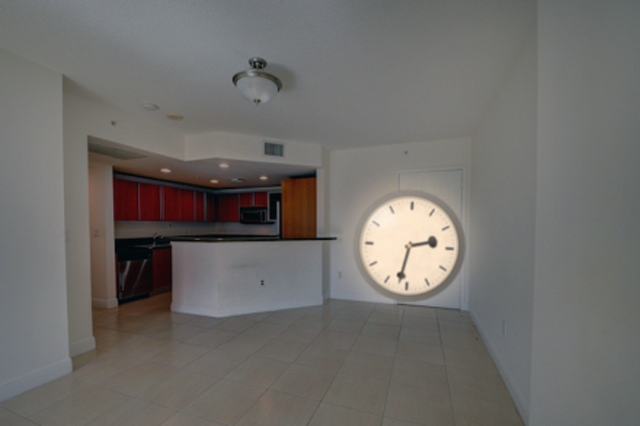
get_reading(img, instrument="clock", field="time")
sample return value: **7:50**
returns **2:32**
